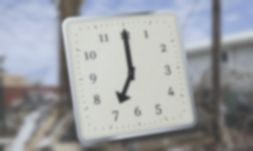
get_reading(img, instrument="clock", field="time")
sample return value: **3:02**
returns **7:00**
